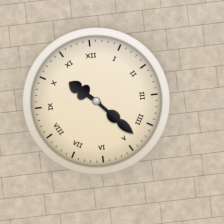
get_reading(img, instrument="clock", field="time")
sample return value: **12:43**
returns **10:23**
